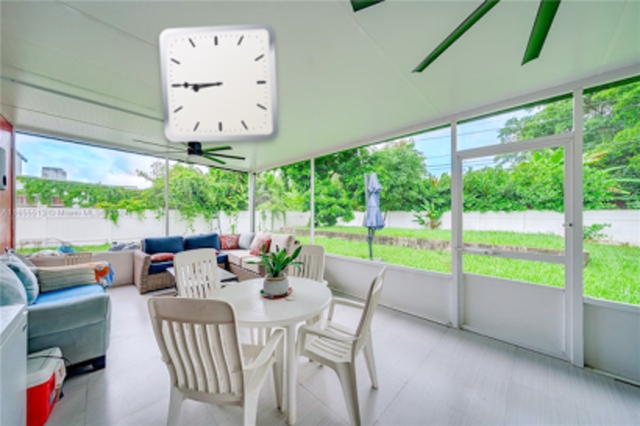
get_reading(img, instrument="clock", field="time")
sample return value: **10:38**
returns **8:45**
